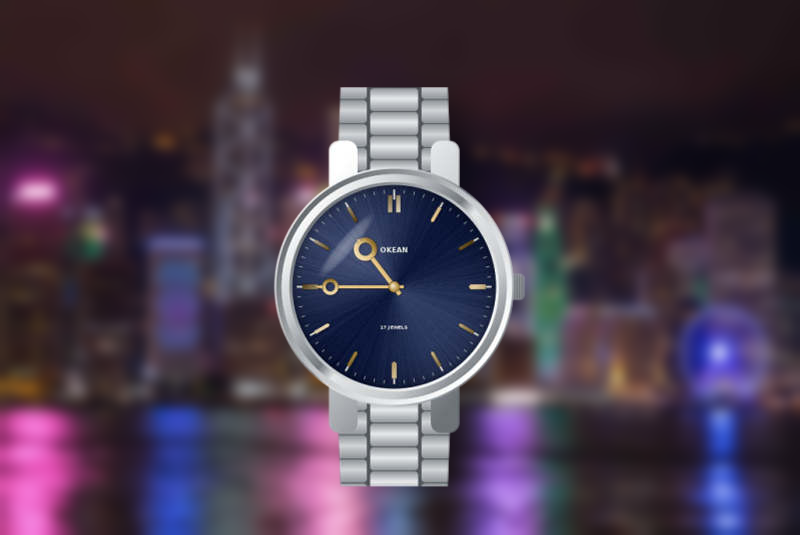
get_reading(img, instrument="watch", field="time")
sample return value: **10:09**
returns **10:45**
